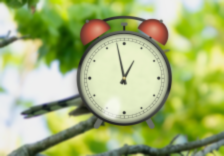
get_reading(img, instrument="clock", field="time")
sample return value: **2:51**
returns **12:58**
